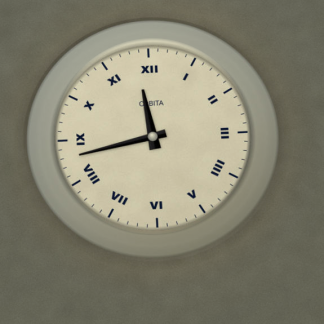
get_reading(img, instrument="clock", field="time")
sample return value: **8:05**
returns **11:43**
